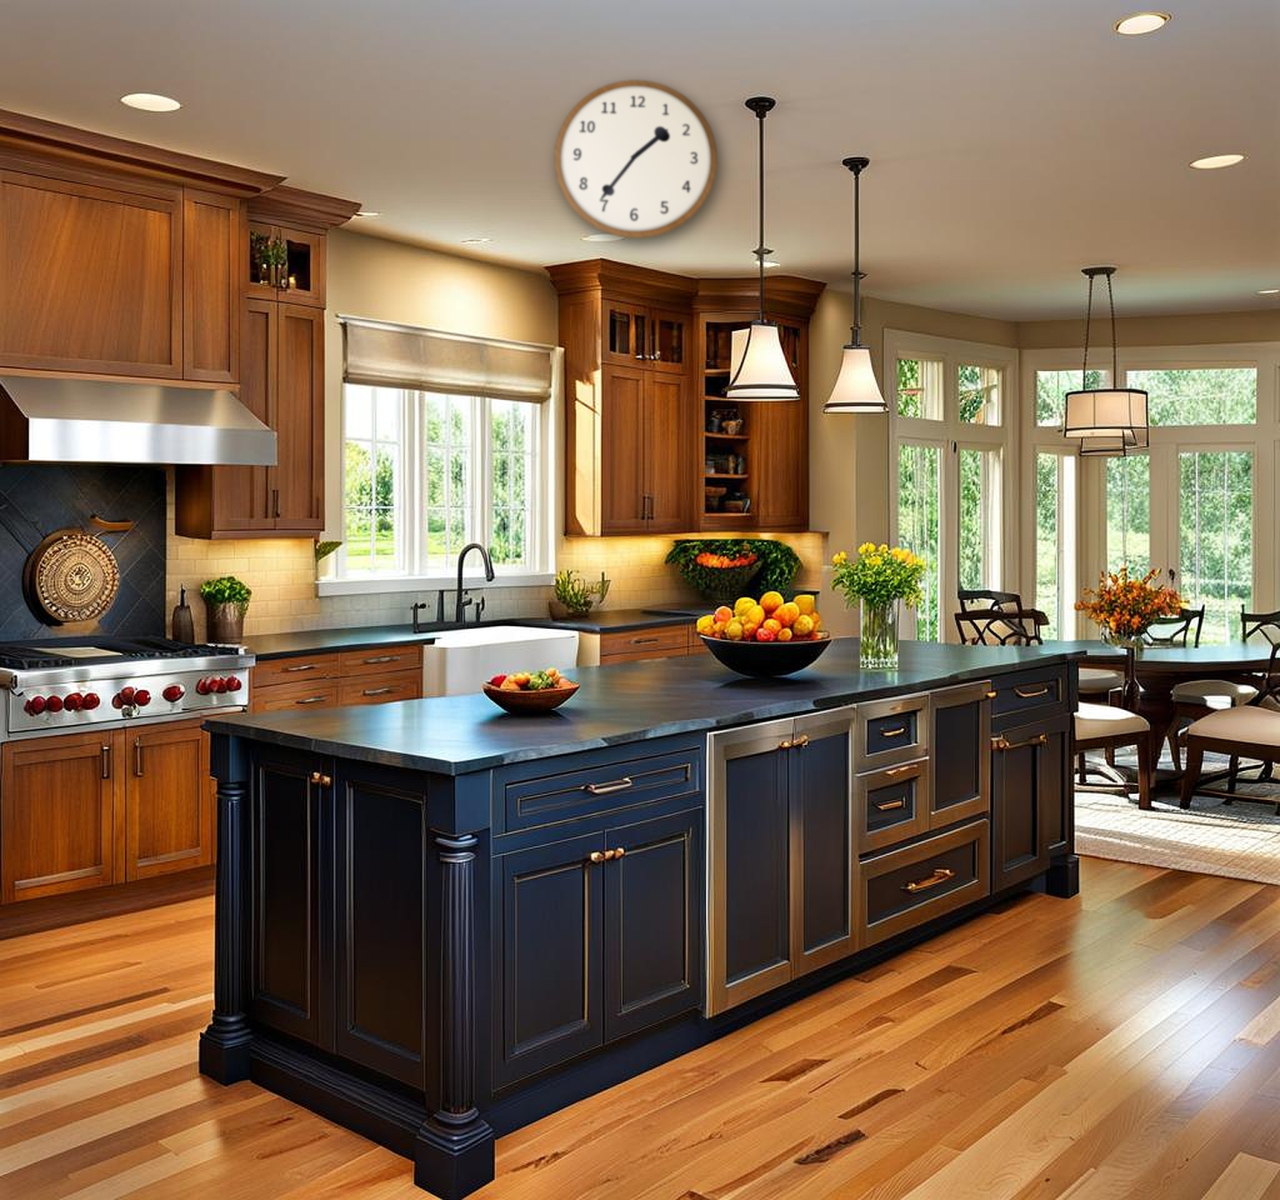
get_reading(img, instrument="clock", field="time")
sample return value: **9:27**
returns **1:36**
